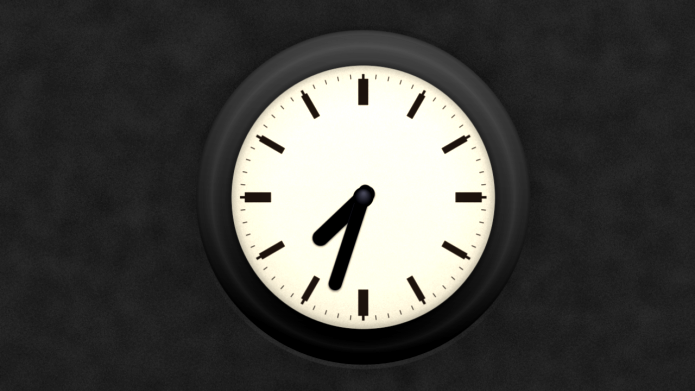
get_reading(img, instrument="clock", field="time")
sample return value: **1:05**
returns **7:33**
